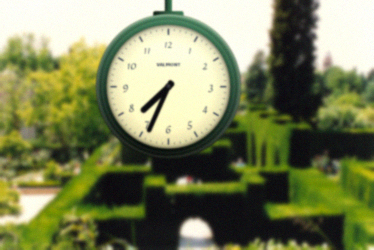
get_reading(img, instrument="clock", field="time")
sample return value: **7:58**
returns **7:34**
